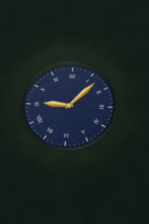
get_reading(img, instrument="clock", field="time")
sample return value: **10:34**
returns **9:07**
